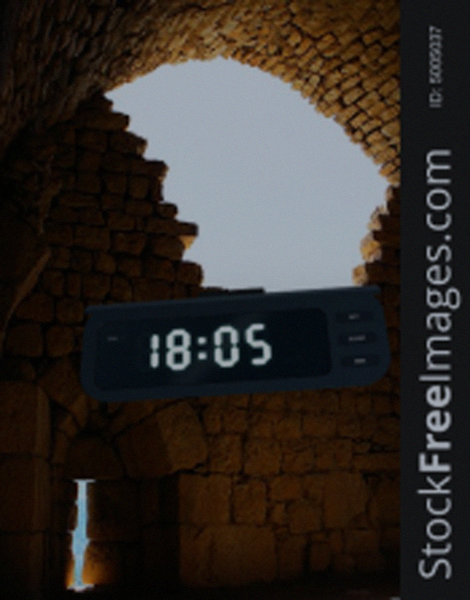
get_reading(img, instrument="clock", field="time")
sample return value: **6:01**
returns **18:05**
